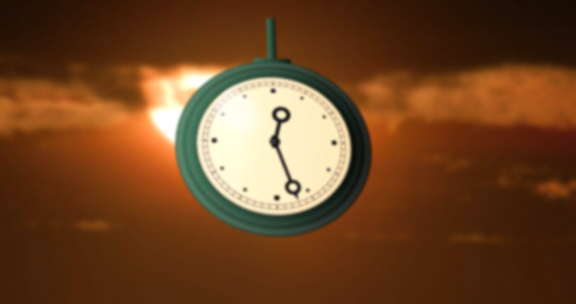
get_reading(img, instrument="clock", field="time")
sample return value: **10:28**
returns **12:27**
